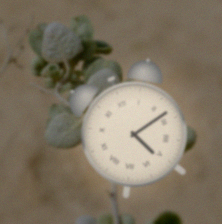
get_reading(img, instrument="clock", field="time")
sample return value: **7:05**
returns **5:13**
